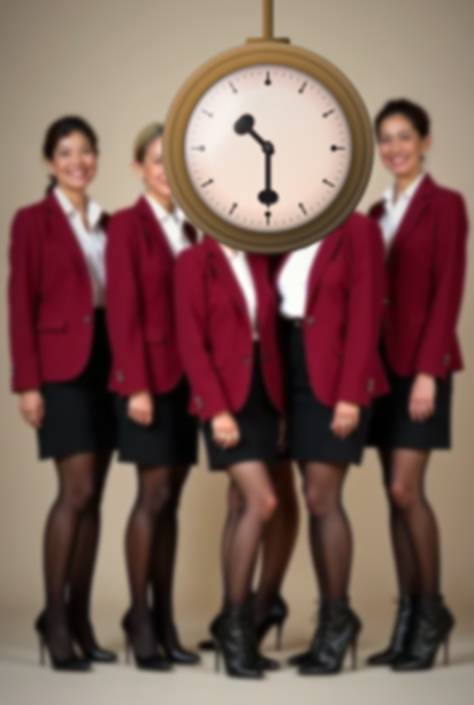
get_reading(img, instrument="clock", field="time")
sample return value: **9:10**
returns **10:30**
